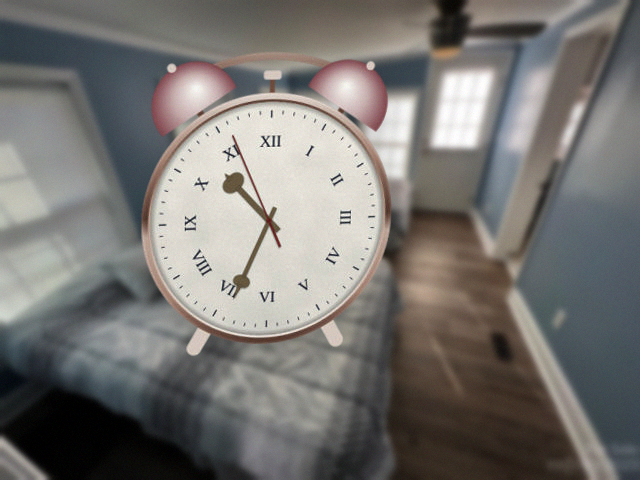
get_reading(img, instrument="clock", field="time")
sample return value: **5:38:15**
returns **10:33:56**
